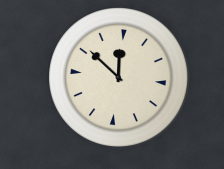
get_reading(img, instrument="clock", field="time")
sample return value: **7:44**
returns **11:51**
